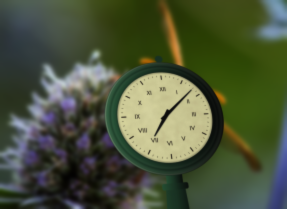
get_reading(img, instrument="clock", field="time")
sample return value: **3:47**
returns **7:08**
